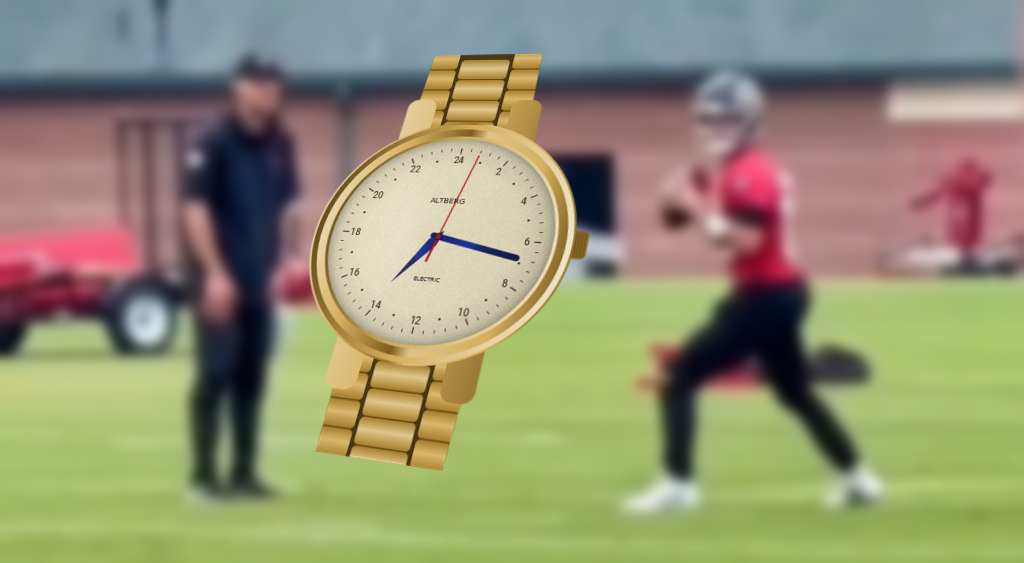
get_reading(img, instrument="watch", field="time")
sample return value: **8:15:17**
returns **14:17:02**
